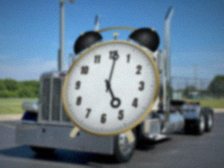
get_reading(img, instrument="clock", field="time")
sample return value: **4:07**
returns **5:01**
